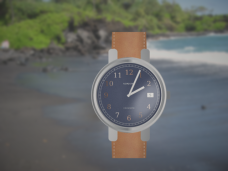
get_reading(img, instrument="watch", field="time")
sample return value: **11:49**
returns **2:04**
